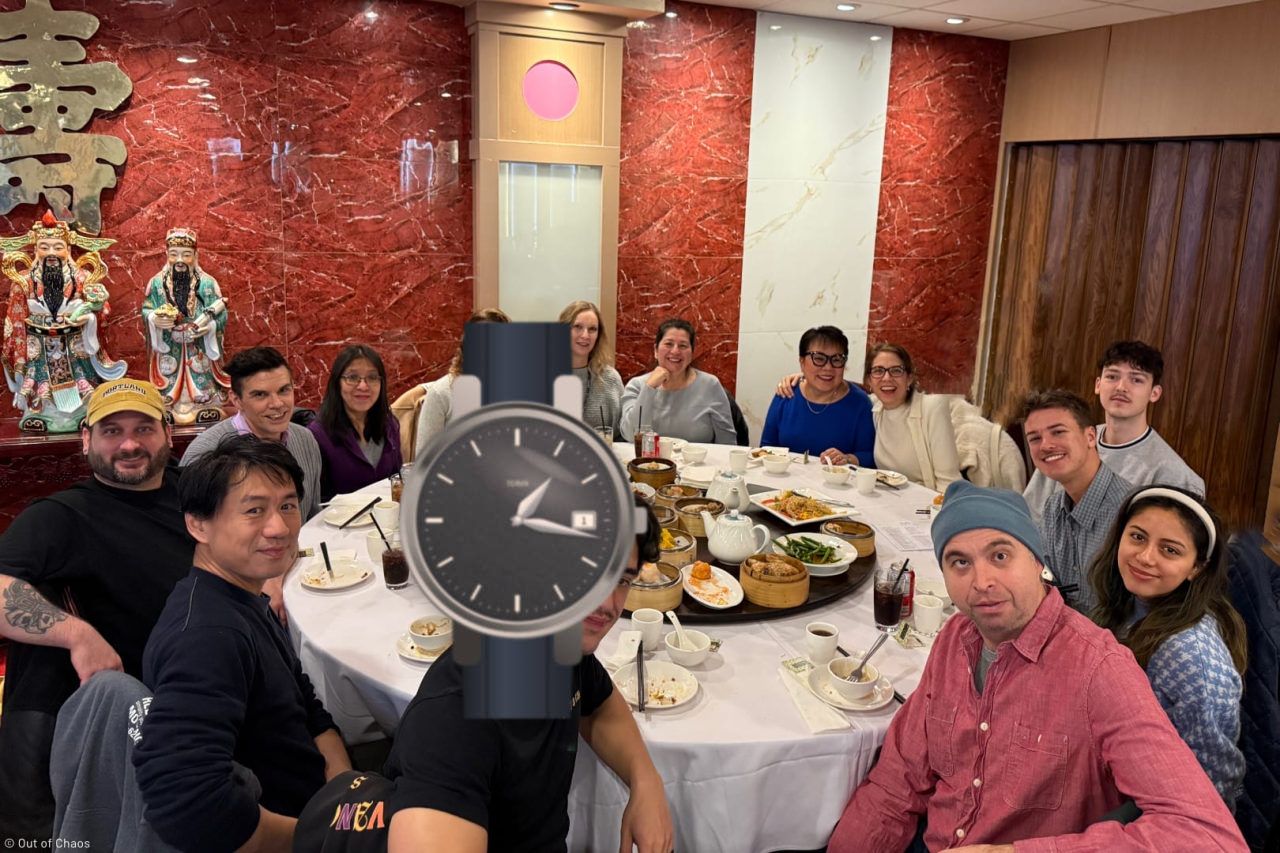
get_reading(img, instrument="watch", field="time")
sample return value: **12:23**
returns **1:17**
